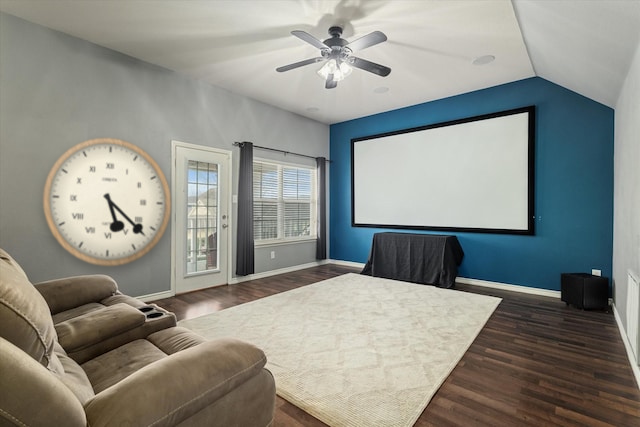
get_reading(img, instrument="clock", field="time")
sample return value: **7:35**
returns **5:22**
